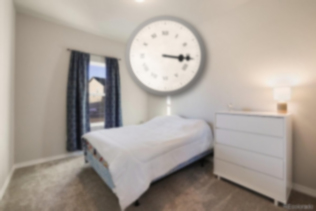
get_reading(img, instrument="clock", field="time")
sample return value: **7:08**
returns **3:16**
